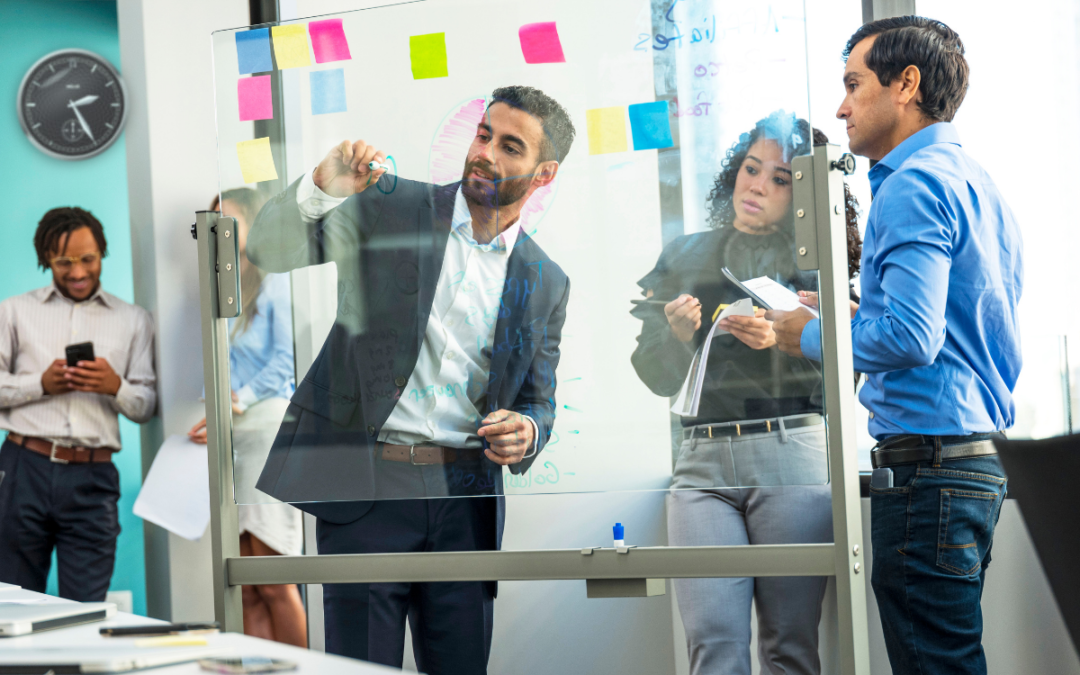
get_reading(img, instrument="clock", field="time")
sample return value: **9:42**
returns **2:25**
